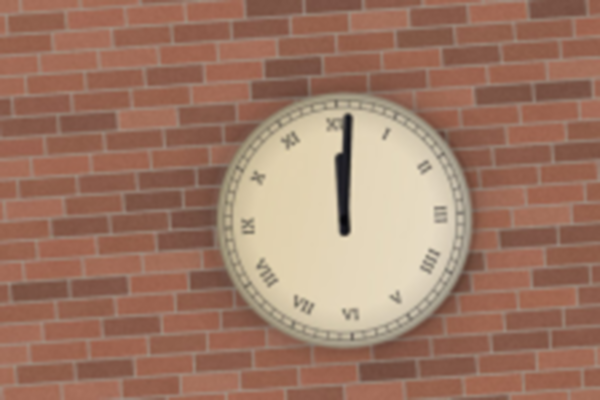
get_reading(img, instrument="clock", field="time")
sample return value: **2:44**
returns **12:01**
